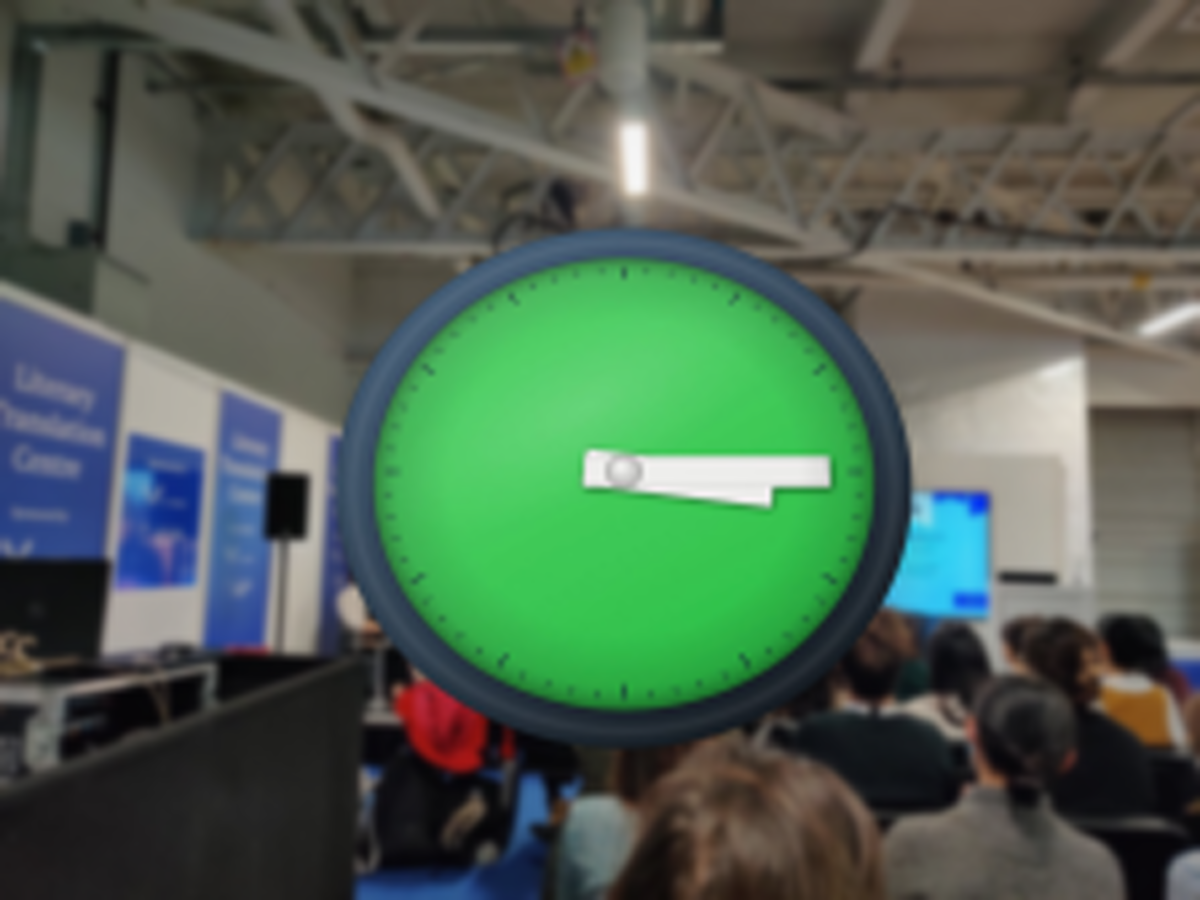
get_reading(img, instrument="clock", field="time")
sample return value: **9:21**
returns **3:15**
